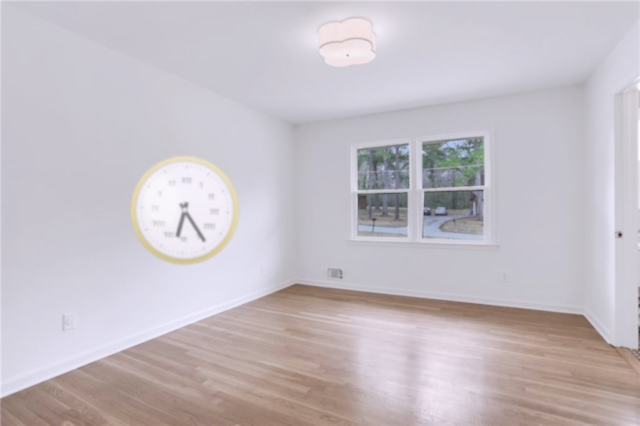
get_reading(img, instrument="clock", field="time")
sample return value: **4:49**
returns **6:24**
